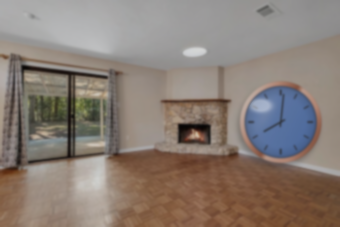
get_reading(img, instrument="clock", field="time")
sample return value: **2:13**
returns **8:01**
